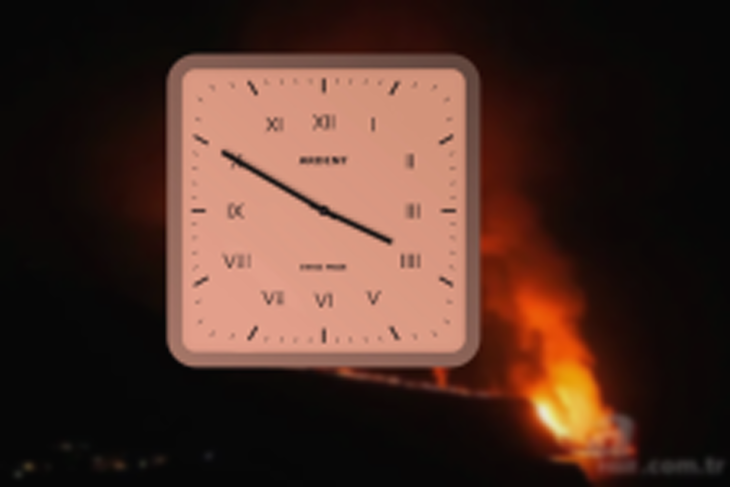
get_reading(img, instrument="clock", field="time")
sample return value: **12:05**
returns **3:50**
